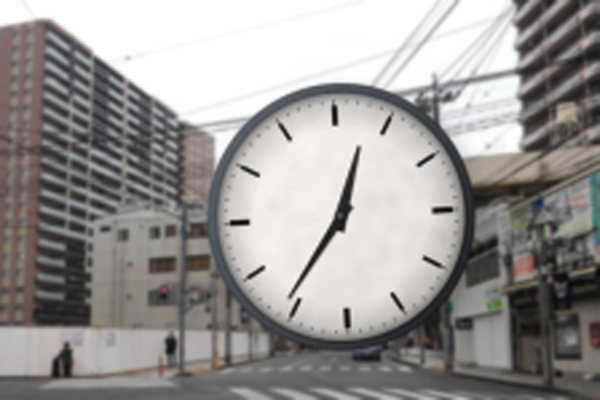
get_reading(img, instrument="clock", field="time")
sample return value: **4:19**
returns **12:36**
